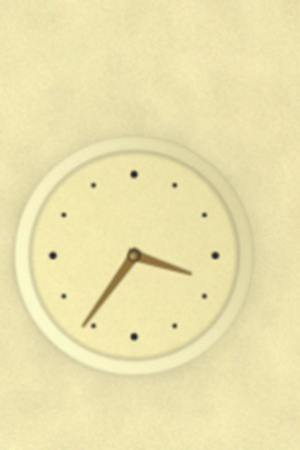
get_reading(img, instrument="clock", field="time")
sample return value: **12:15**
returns **3:36**
